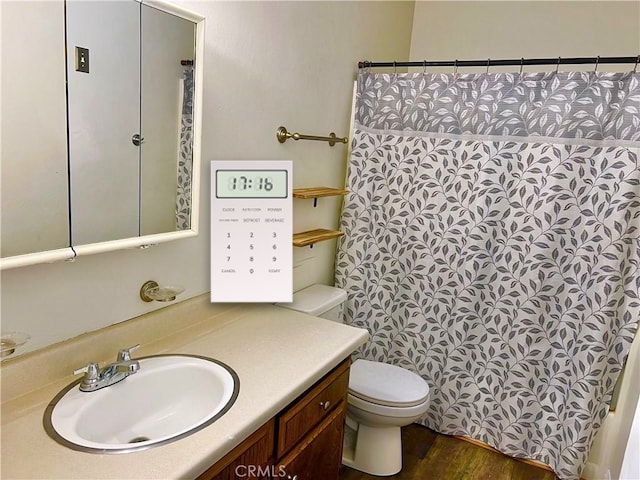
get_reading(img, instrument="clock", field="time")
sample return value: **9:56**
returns **17:16**
